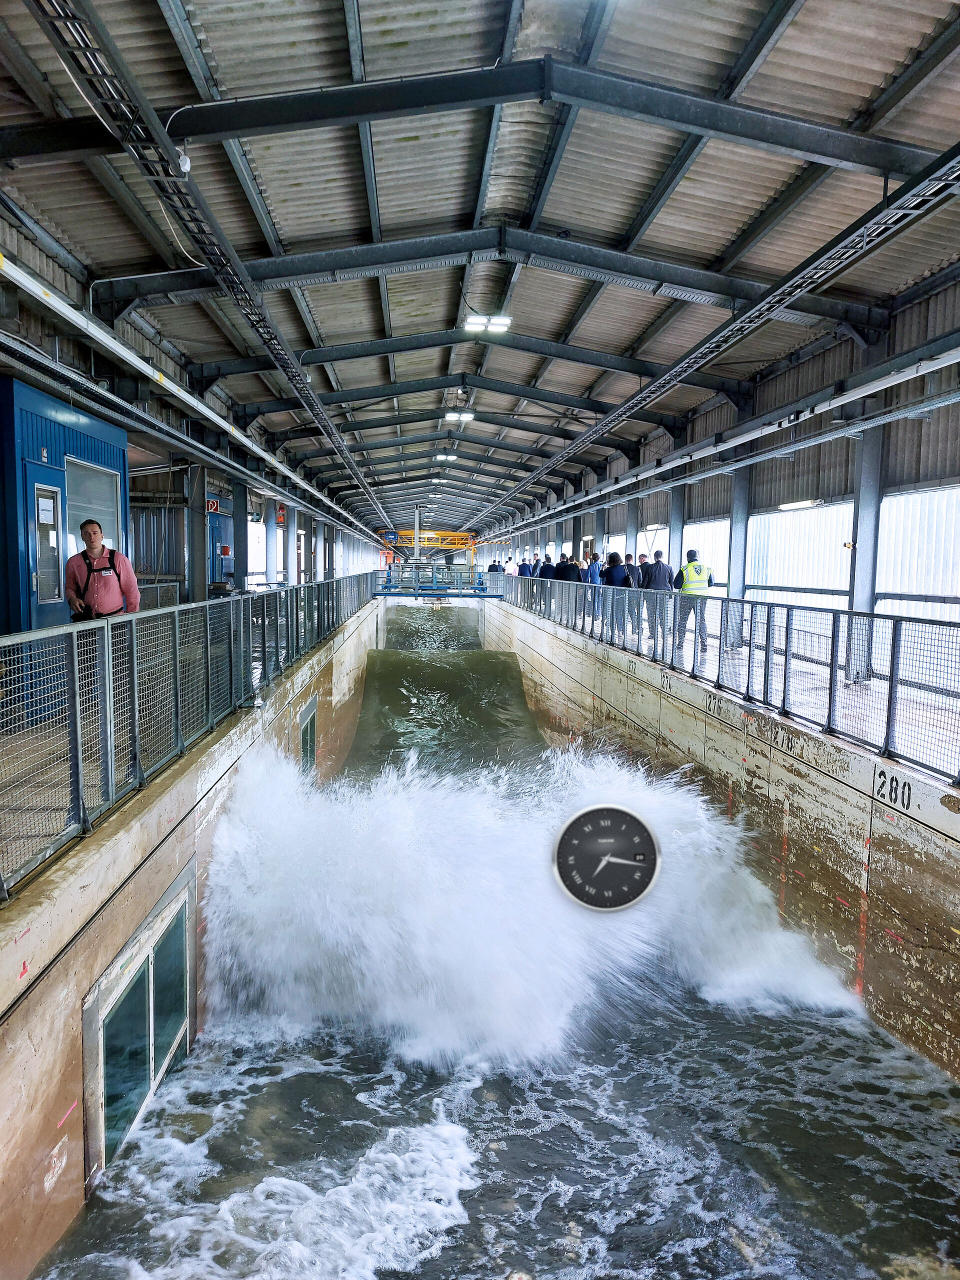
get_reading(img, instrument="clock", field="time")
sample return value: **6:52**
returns **7:17**
